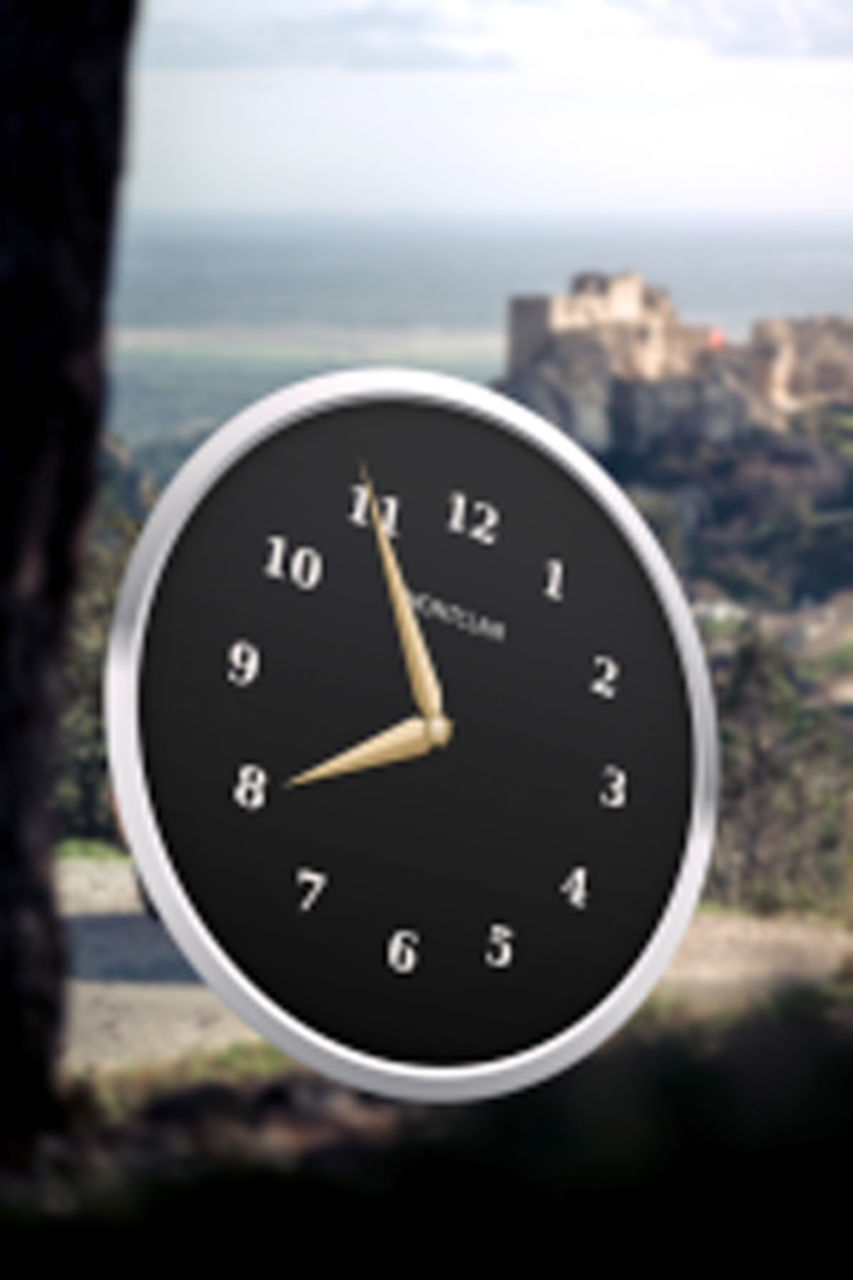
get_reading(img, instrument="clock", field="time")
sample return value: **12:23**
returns **7:55**
